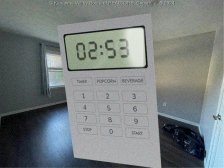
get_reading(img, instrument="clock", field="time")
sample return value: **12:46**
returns **2:53**
